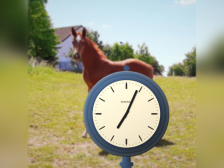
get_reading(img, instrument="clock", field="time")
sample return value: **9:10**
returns **7:04**
